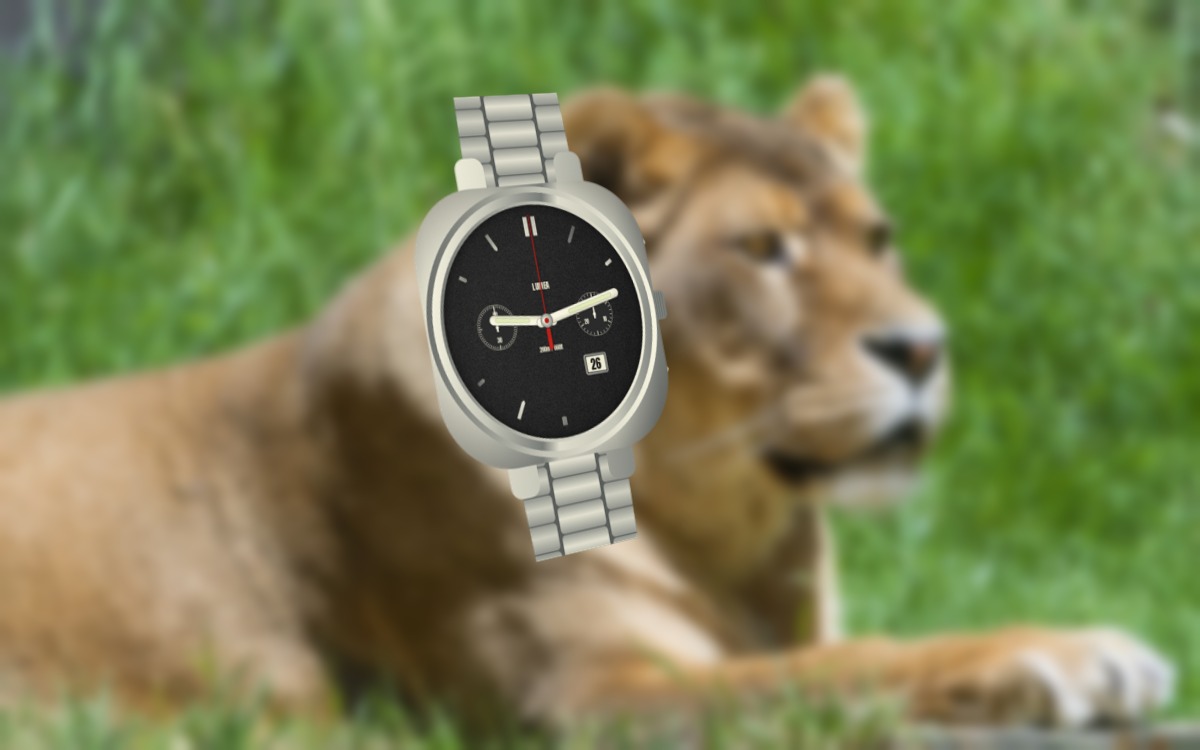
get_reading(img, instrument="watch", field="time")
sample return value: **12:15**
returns **9:13**
